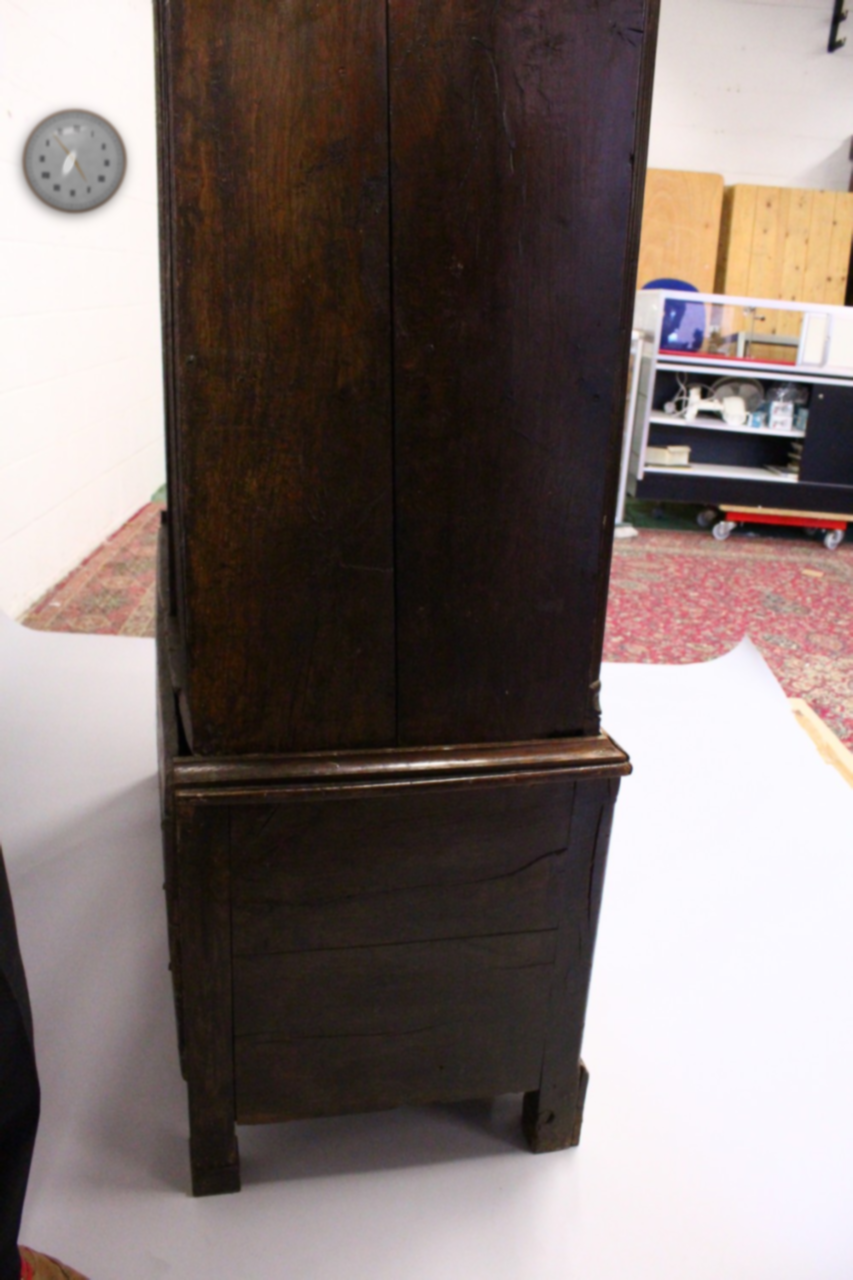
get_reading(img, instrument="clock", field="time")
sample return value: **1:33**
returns **4:53**
